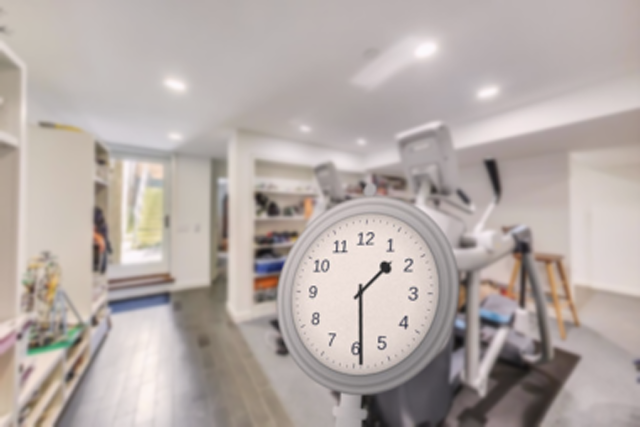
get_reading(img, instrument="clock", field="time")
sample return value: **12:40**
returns **1:29**
